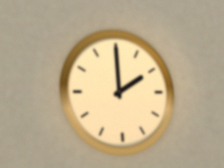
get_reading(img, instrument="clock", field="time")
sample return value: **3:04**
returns **2:00**
